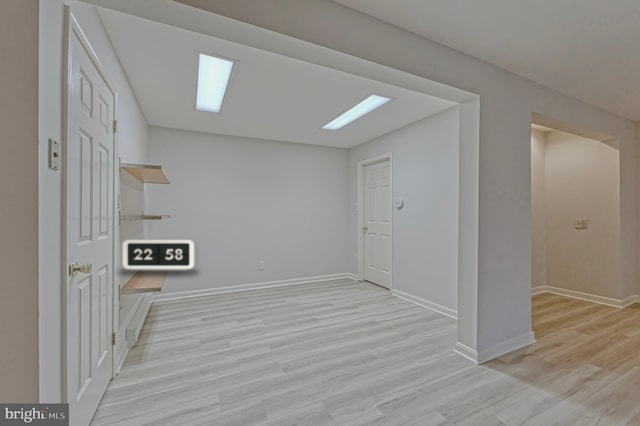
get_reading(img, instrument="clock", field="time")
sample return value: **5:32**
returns **22:58**
